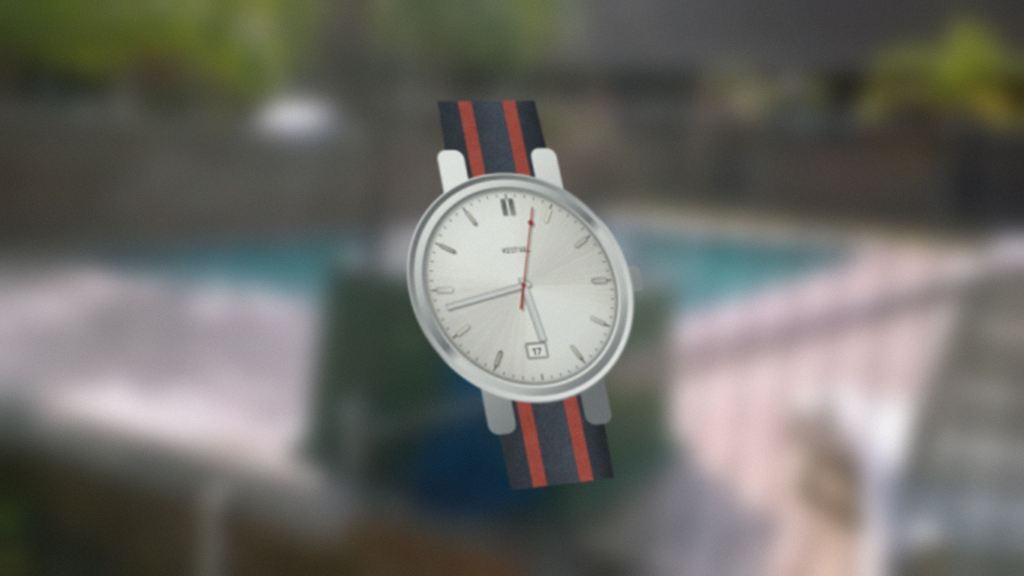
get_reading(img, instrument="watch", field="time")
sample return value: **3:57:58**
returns **5:43:03**
